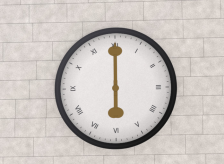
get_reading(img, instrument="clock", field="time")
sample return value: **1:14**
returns **6:00**
